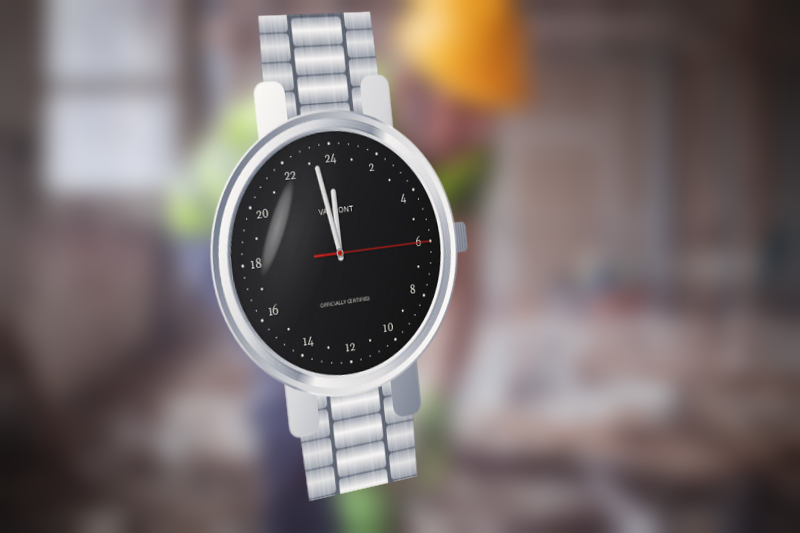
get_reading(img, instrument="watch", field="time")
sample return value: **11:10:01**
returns **23:58:15**
